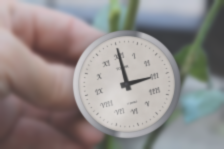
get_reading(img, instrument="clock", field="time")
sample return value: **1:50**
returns **3:00**
